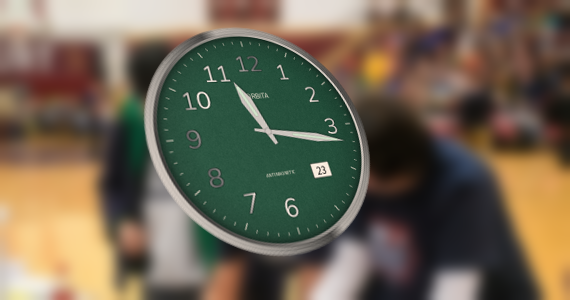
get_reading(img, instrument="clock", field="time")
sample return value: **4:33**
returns **11:17**
